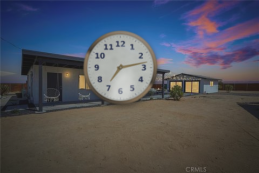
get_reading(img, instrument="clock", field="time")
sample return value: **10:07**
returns **7:13**
